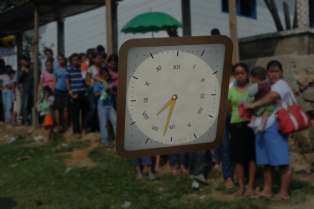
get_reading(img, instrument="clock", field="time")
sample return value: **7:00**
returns **7:32**
